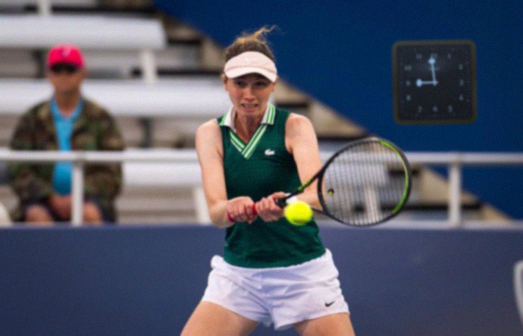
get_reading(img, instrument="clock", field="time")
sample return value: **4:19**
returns **8:59**
